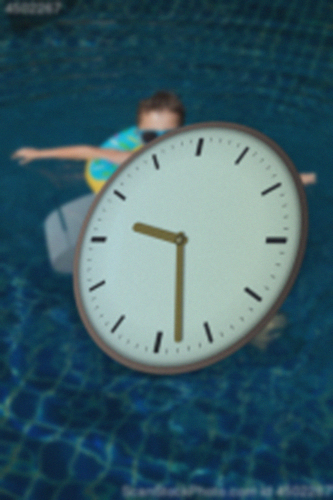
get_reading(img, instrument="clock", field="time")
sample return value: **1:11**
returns **9:28**
